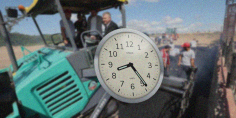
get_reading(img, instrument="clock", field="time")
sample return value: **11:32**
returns **8:24**
